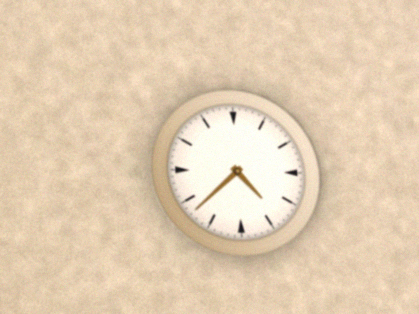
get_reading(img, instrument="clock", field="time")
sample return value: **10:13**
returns **4:38**
